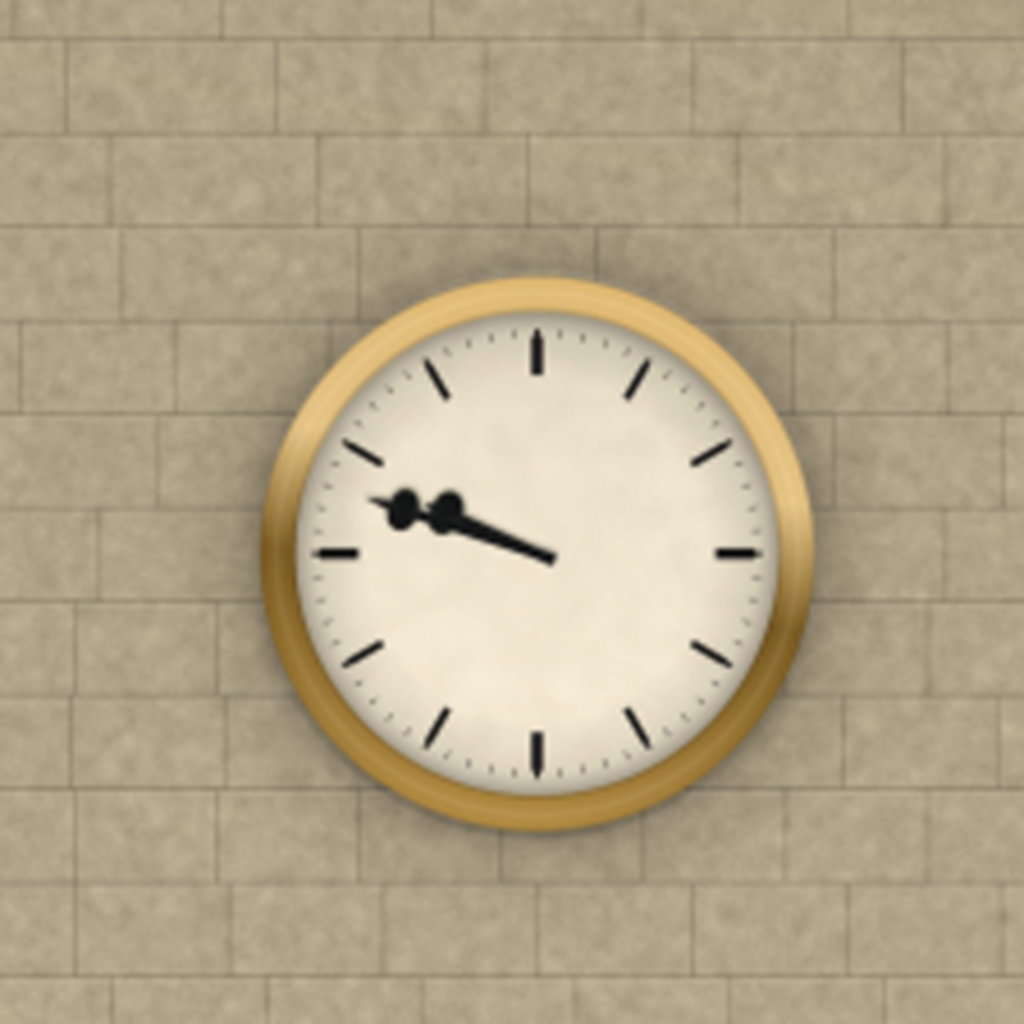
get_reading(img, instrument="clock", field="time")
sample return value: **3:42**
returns **9:48**
